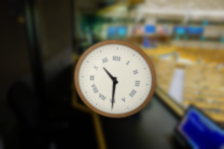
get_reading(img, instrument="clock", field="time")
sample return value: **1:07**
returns **10:30**
